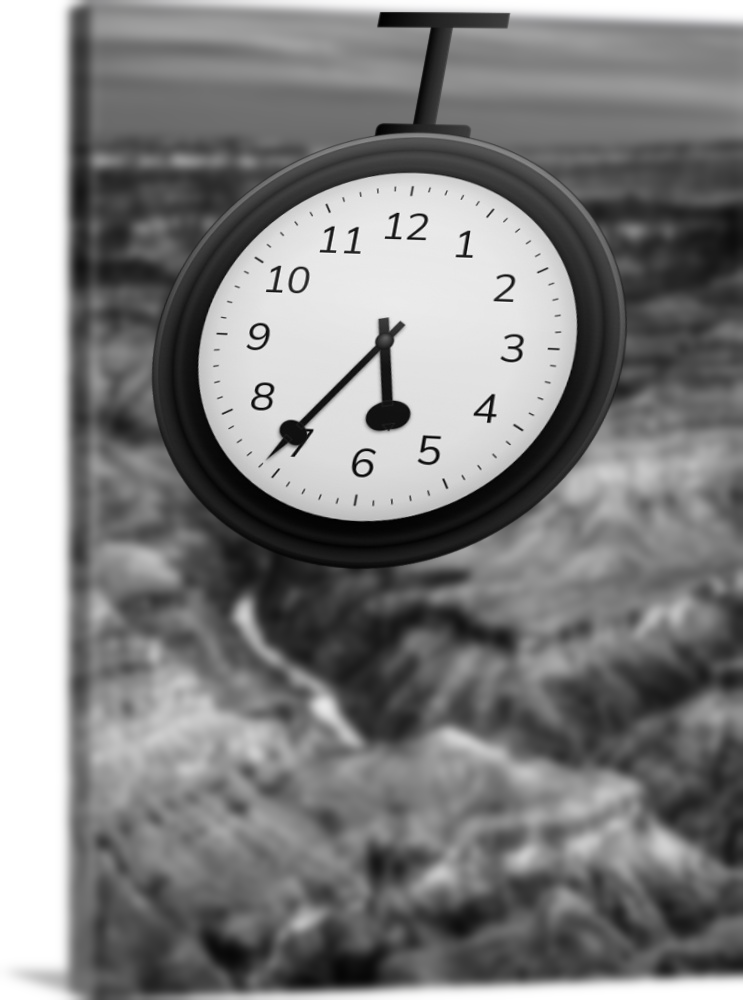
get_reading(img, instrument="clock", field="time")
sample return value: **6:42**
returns **5:36**
